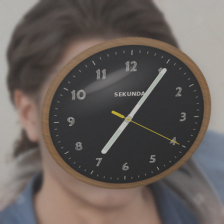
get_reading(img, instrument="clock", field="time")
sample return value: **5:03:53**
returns **7:05:20**
